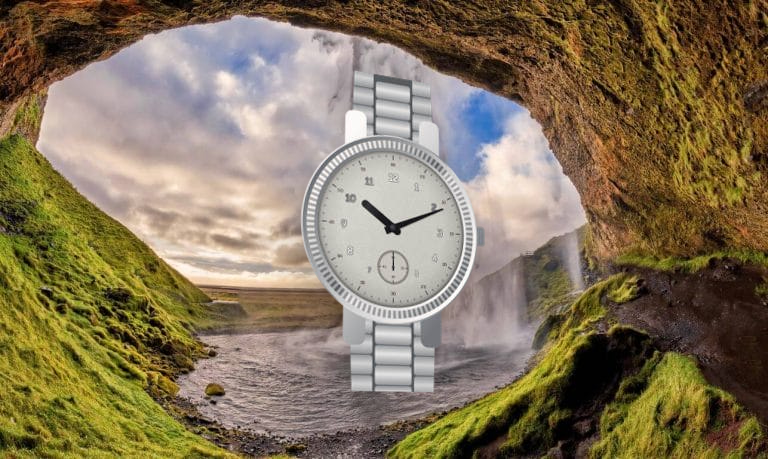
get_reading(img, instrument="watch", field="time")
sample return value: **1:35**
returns **10:11**
